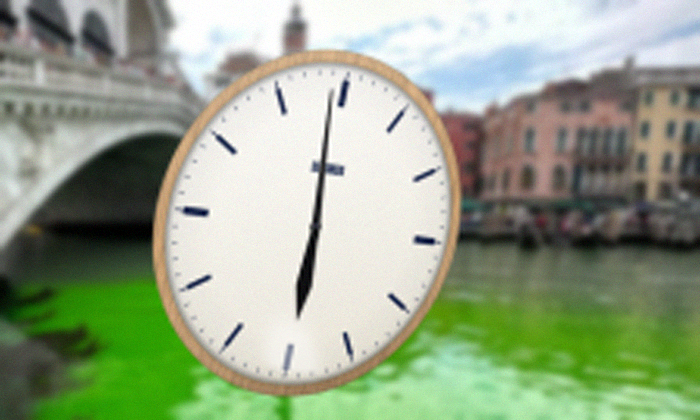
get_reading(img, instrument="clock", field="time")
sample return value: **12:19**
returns **5:59**
